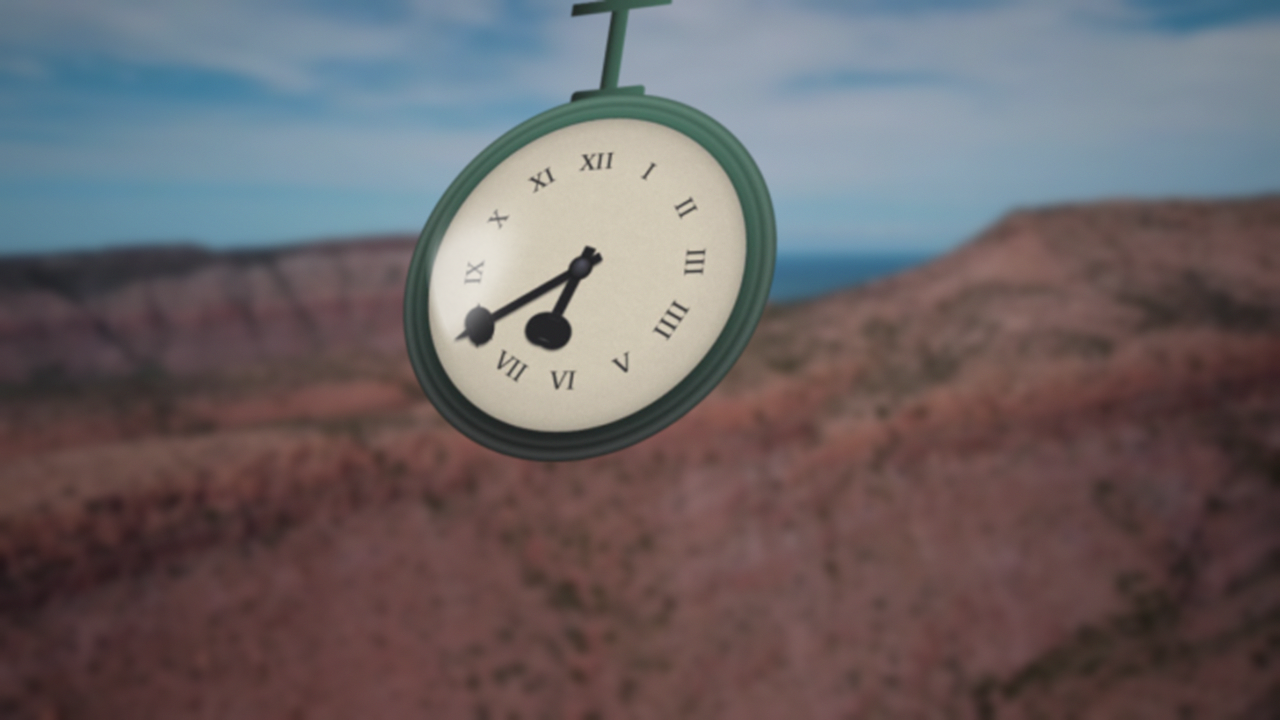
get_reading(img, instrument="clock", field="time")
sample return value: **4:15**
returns **6:40**
